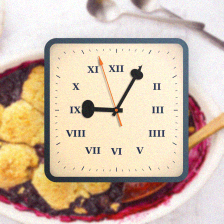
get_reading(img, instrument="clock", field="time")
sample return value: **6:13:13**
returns **9:04:57**
